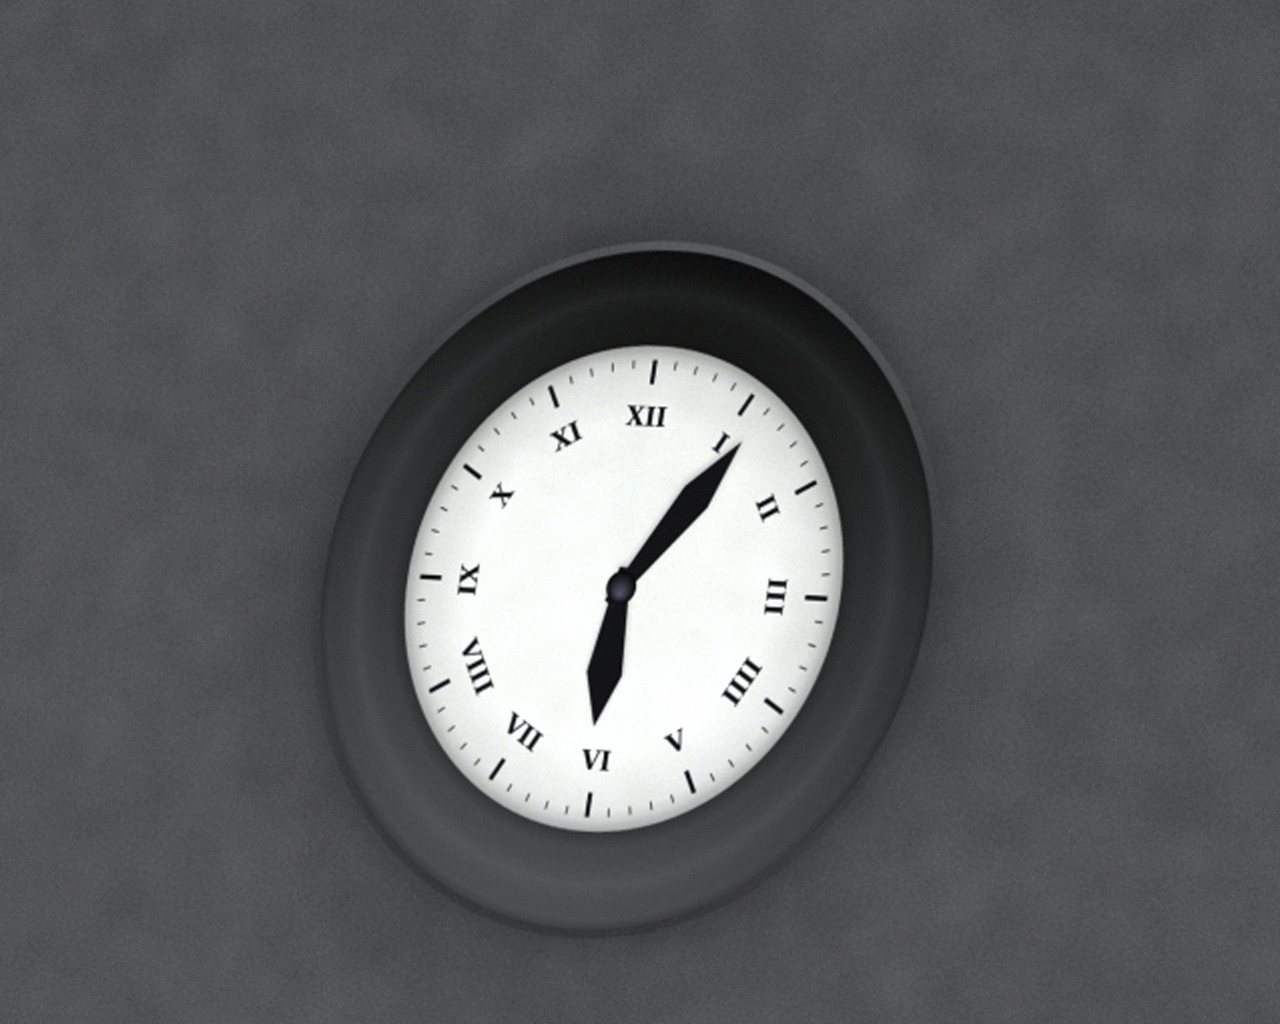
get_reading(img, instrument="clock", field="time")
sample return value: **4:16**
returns **6:06**
